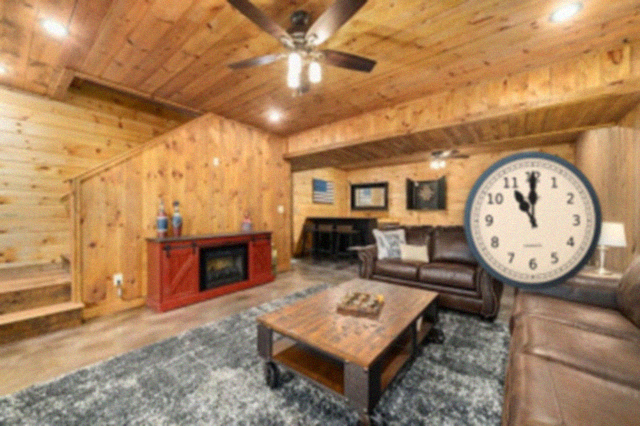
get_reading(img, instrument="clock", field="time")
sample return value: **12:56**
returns **11:00**
